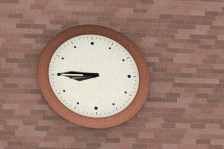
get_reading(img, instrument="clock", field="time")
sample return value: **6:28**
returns **8:45**
